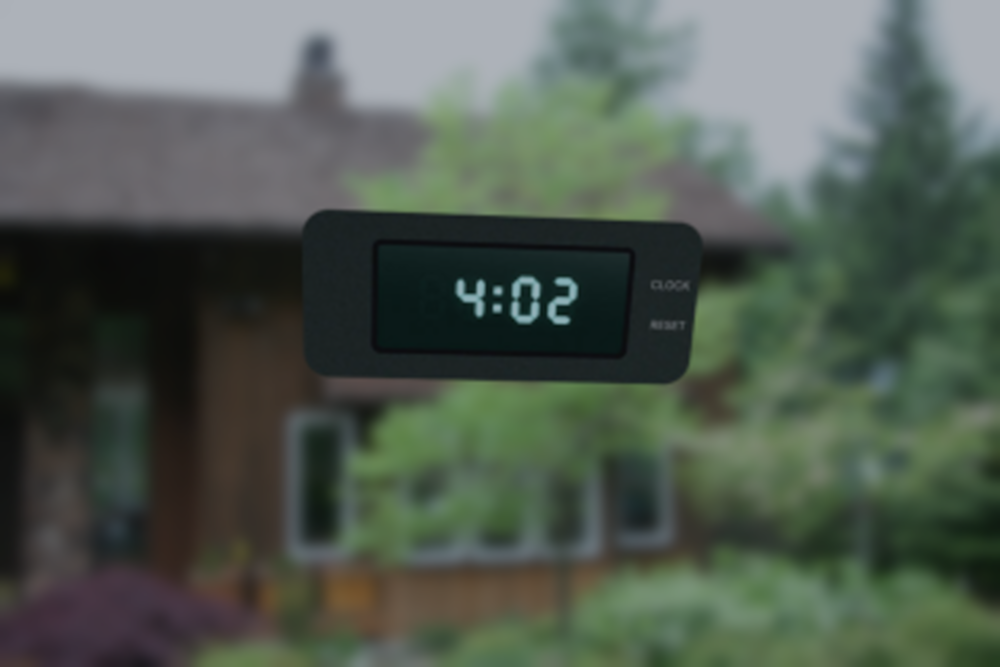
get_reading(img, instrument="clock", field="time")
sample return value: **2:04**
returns **4:02**
